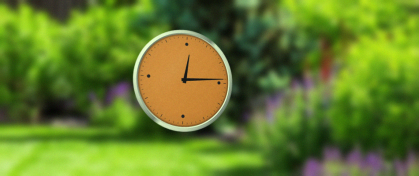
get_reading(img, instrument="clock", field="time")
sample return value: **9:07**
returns **12:14**
